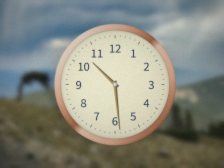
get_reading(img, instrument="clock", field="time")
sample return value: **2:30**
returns **10:29**
